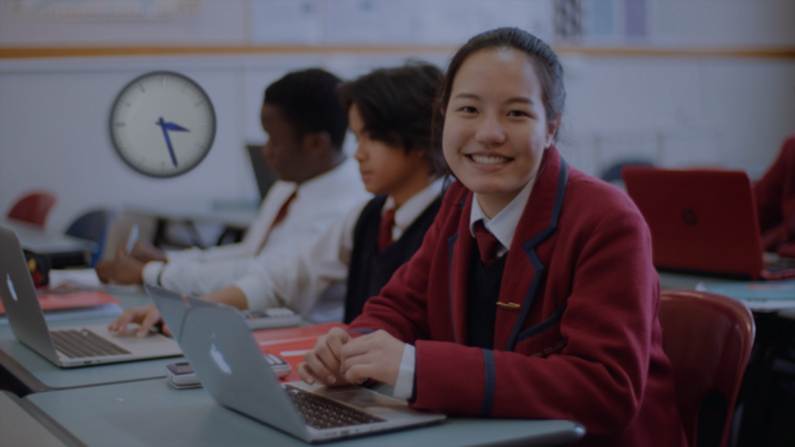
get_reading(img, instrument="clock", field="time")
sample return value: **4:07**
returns **3:27**
